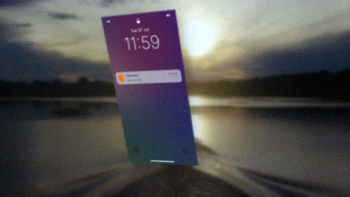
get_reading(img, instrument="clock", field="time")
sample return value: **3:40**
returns **11:59**
